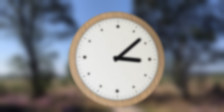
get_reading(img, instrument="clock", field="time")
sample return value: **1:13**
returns **3:08**
